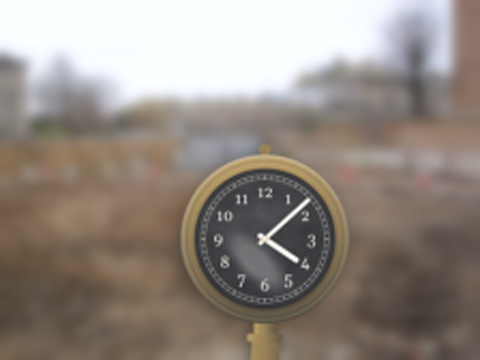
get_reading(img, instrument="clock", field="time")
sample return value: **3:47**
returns **4:08**
